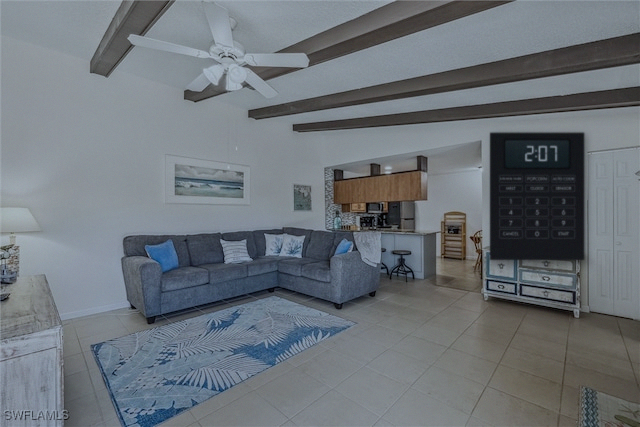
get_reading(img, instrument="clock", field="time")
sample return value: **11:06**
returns **2:07**
